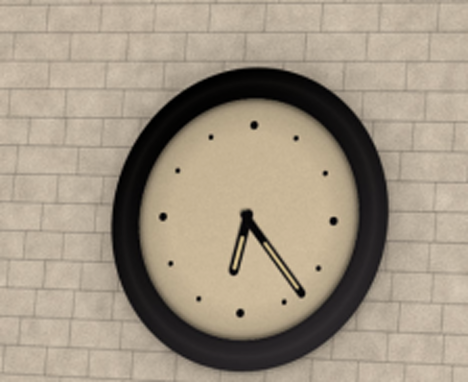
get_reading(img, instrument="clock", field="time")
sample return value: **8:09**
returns **6:23**
